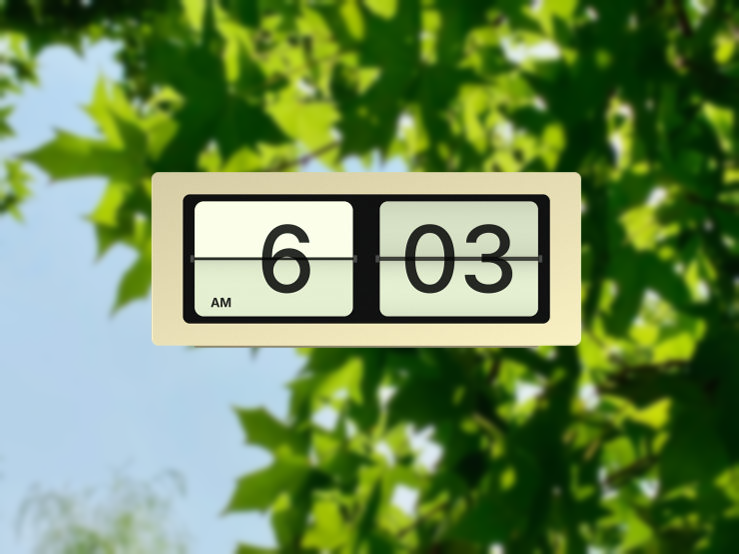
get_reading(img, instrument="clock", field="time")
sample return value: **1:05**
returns **6:03**
